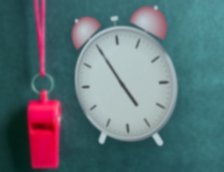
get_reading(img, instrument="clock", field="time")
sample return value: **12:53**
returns **4:55**
